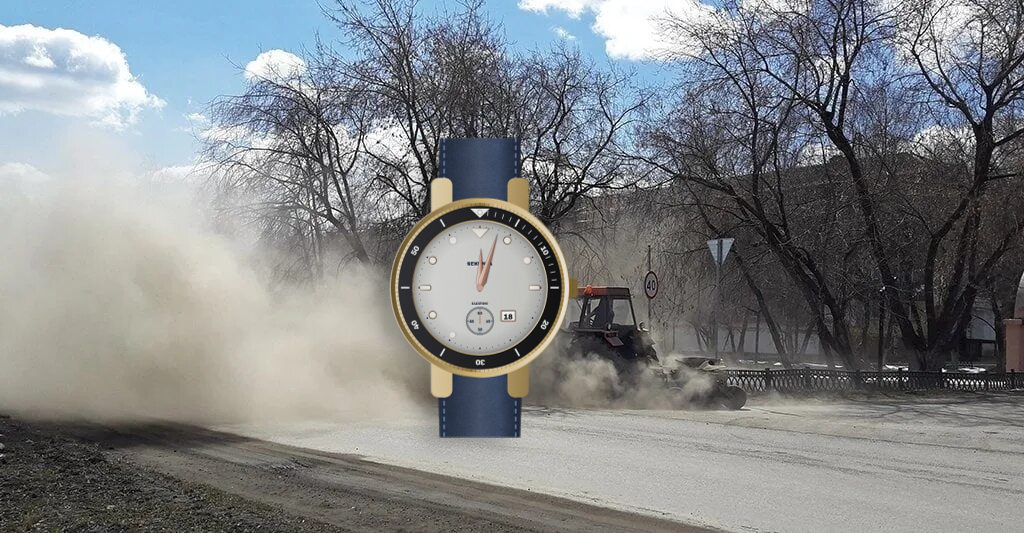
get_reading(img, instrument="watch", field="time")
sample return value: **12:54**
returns **12:03**
